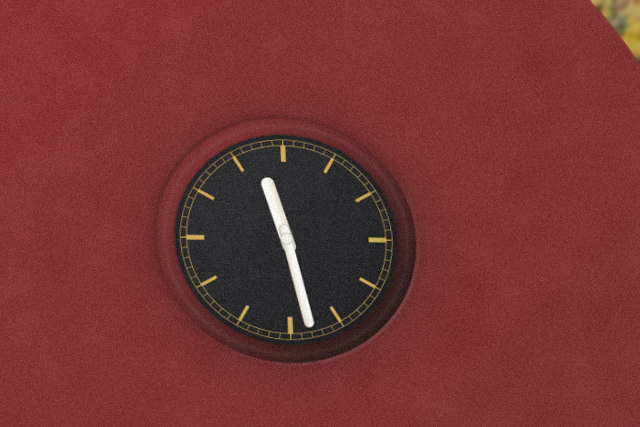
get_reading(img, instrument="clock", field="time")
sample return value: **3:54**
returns **11:28**
